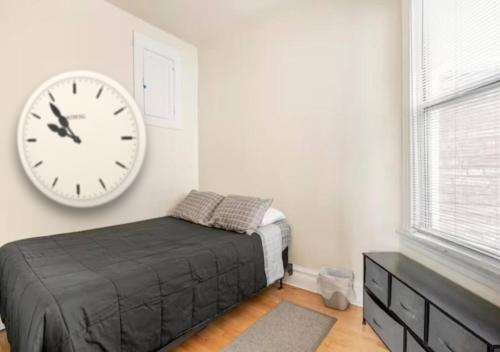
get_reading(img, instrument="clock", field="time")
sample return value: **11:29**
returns **9:54**
